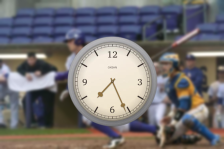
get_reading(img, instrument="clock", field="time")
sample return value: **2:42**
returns **7:26**
